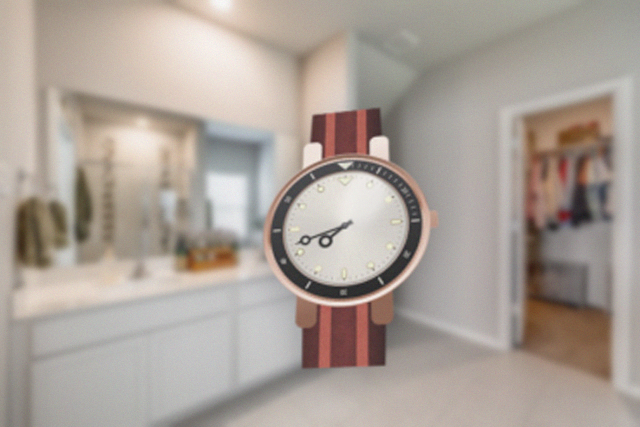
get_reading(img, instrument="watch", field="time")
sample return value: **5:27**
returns **7:42**
